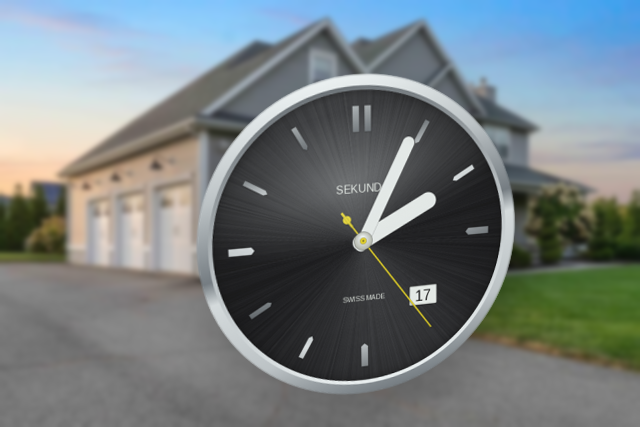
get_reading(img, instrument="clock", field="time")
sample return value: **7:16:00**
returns **2:04:24**
